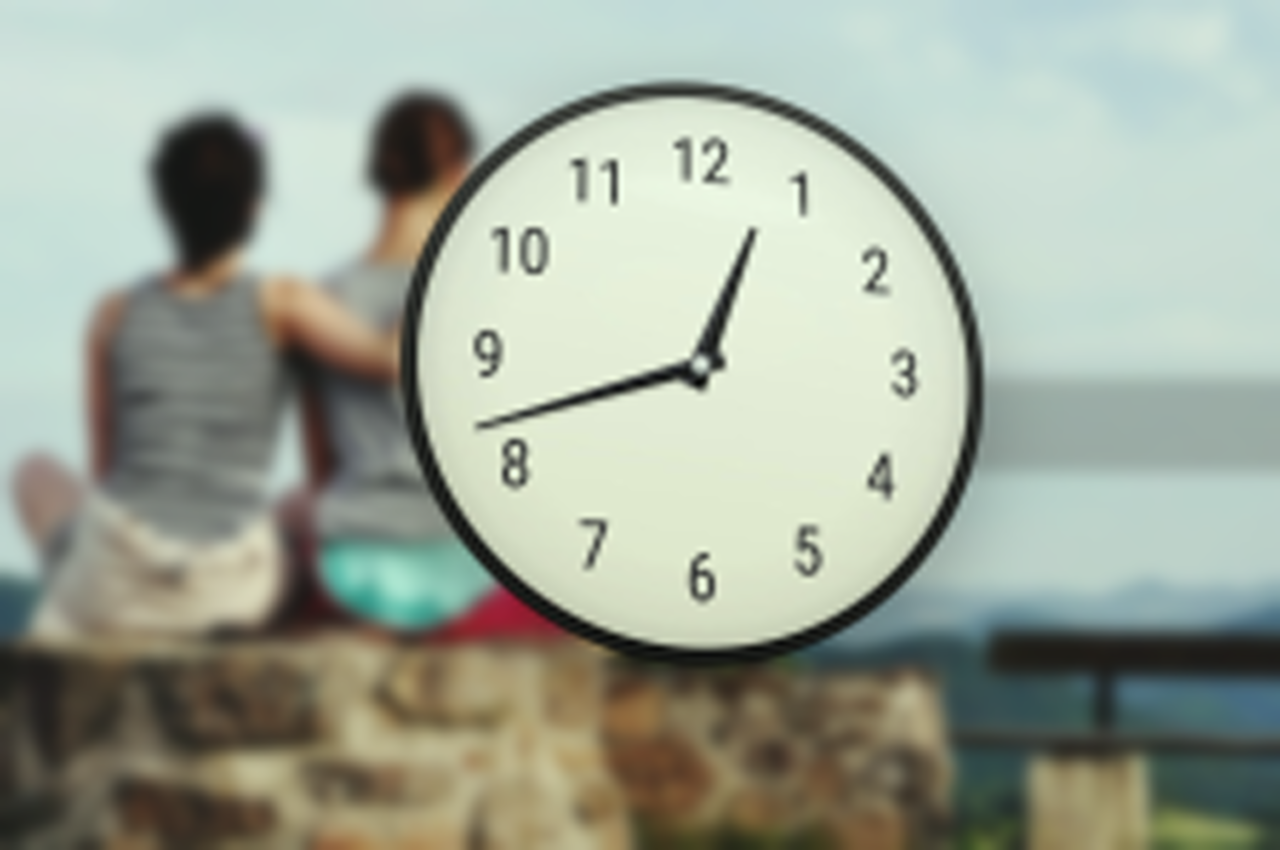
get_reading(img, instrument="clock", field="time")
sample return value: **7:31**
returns **12:42**
